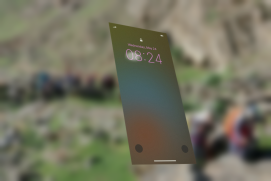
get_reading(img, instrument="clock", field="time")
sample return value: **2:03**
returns **8:24**
